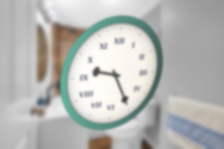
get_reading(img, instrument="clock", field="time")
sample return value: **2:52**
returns **9:25**
